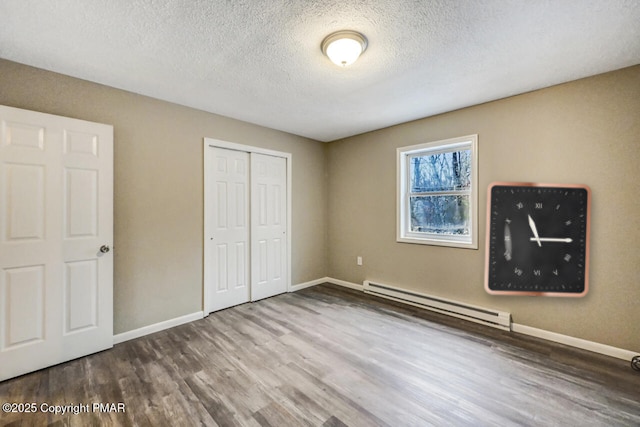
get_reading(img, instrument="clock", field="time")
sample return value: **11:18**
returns **11:15**
